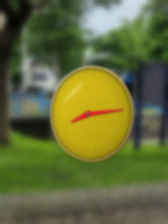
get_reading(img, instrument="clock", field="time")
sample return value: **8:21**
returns **8:14**
